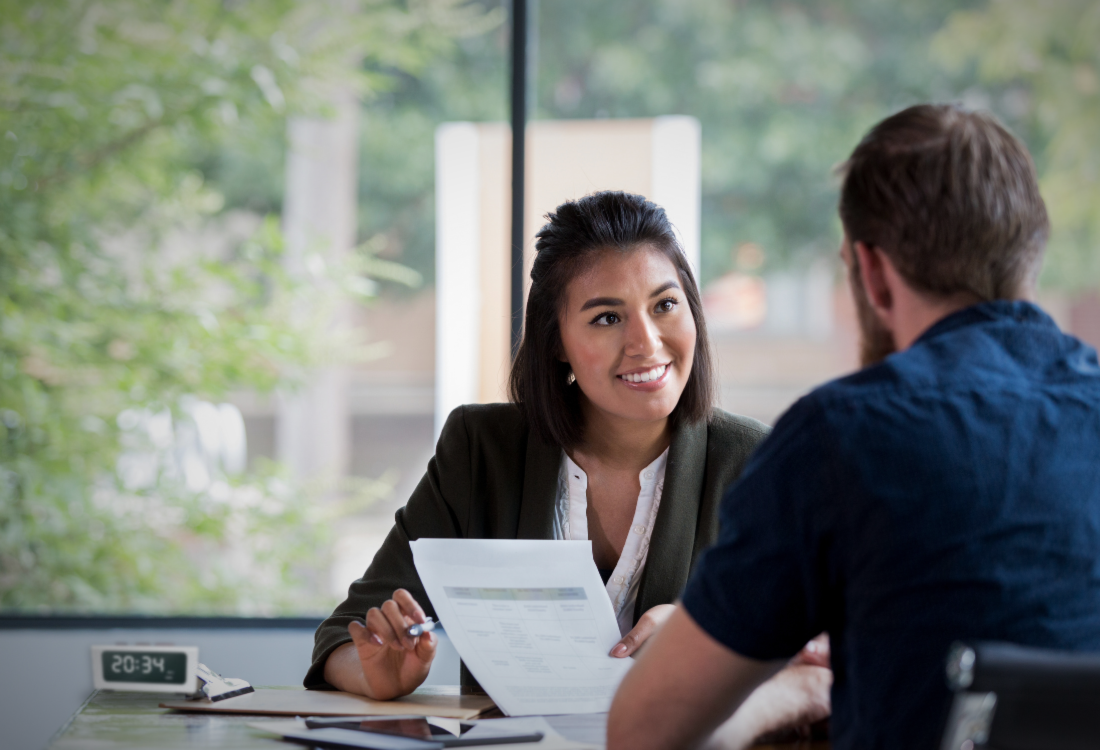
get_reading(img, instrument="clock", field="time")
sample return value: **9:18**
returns **20:34**
